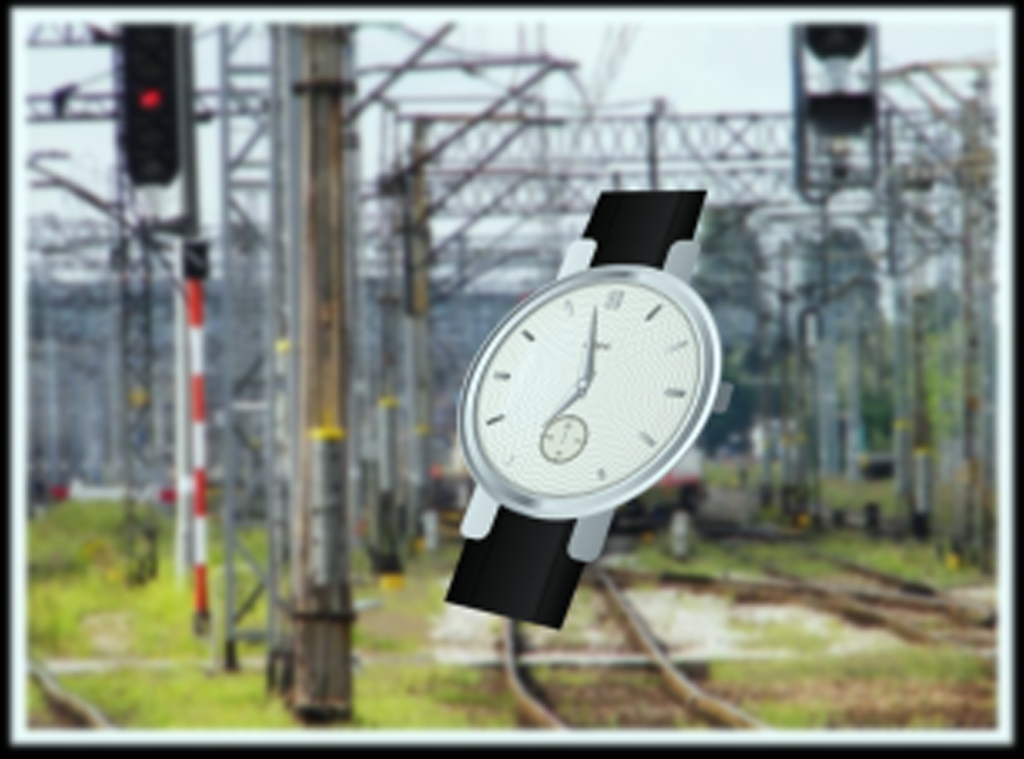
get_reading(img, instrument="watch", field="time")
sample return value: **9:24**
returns **6:58**
